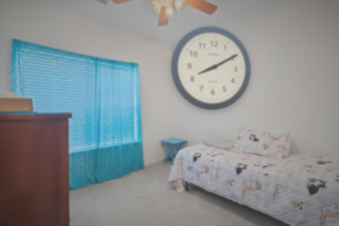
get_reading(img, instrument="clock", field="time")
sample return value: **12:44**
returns **8:10**
